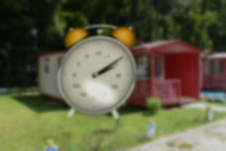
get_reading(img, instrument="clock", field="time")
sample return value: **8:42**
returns **2:09**
